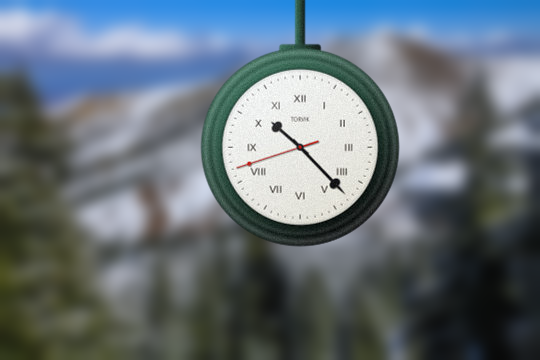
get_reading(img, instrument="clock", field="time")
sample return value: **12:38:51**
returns **10:22:42**
